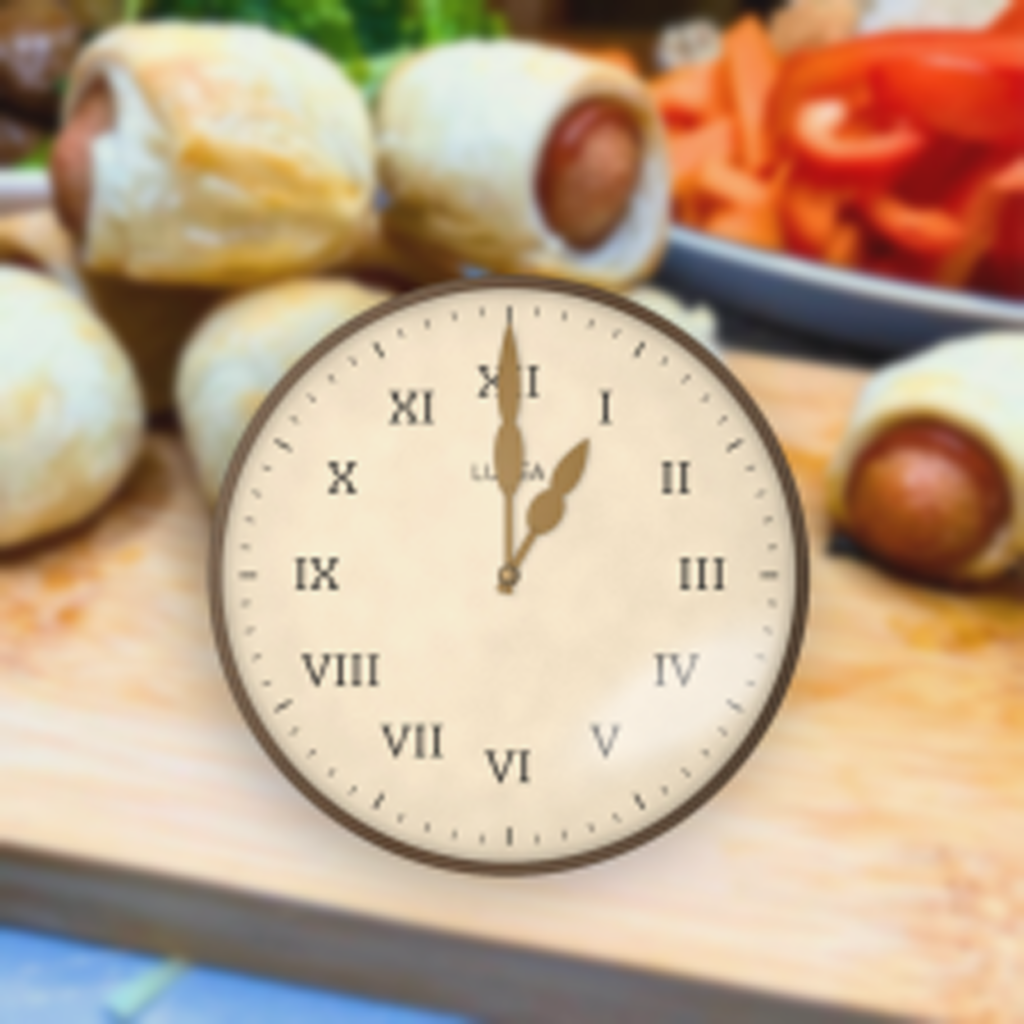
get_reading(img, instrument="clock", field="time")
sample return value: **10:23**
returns **1:00**
